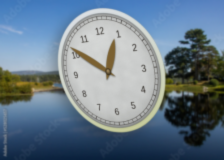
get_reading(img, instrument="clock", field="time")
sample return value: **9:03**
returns **12:51**
